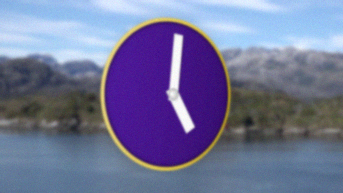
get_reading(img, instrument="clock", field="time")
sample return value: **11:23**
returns **5:01**
